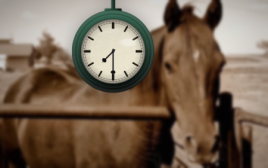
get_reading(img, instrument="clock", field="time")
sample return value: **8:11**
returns **7:30**
